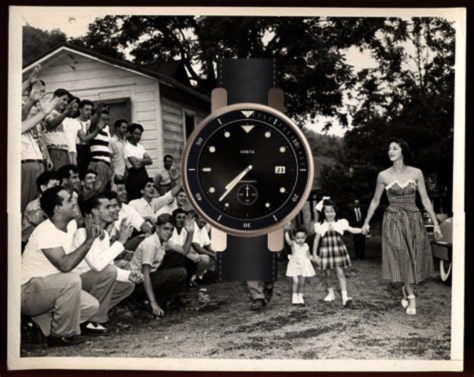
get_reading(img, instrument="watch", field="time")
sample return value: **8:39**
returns **7:37**
